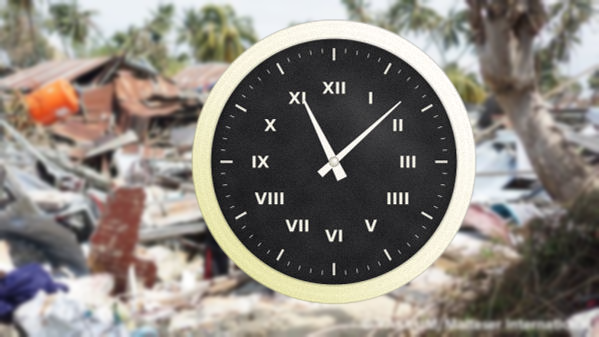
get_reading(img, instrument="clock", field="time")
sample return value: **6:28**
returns **11:08**
